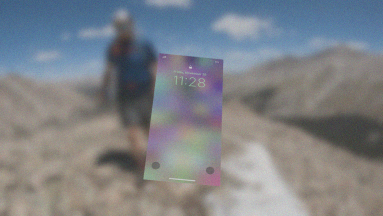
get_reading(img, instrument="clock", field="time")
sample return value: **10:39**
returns **11:28**
